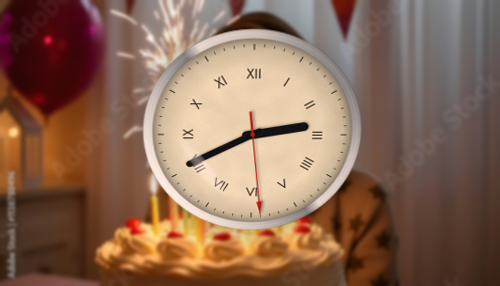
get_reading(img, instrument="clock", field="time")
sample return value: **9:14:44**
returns **2:40:29**
